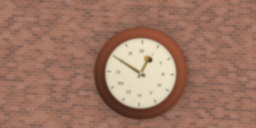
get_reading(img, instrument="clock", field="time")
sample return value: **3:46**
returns **12:50**
